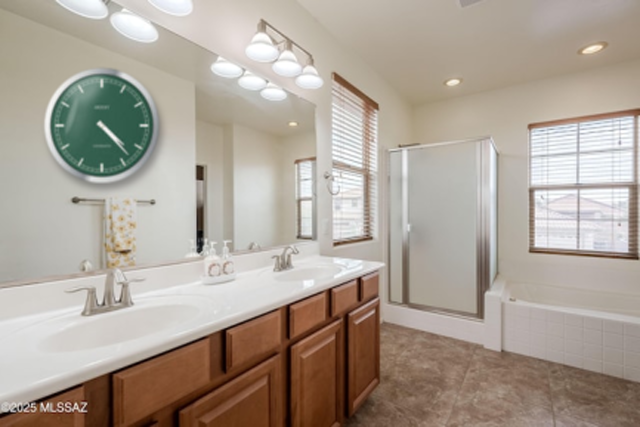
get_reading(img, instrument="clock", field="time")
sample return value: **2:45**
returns **4:23**
